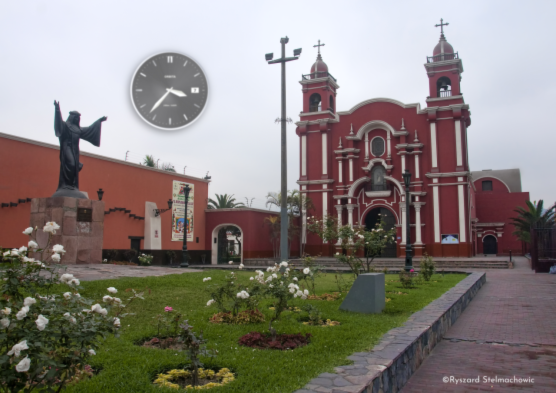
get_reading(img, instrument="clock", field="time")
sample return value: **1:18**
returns **3:37**
